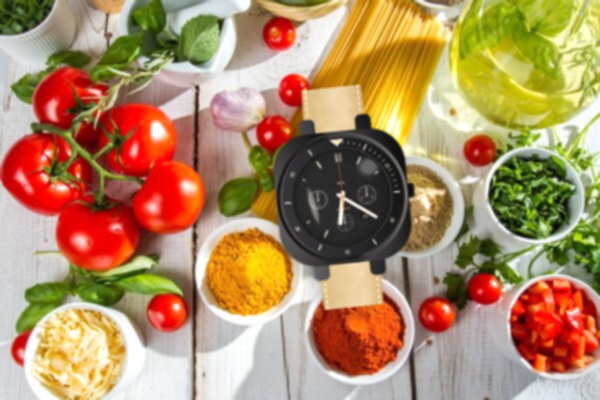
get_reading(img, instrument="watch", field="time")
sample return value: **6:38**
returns **6:21**
